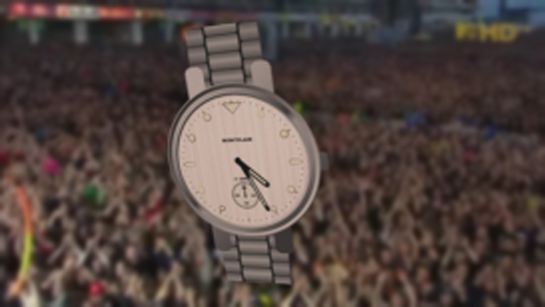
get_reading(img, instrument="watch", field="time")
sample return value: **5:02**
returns **4:26**
